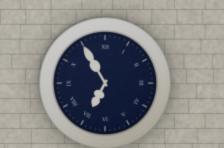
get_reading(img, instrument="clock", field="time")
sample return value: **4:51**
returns **6:55**
